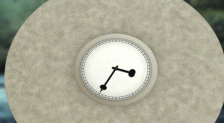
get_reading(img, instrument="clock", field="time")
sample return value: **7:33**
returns **3:35**
